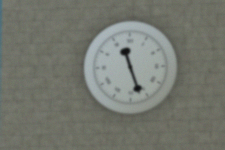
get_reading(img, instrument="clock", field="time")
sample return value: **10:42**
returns **11:27**
